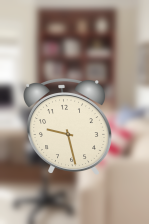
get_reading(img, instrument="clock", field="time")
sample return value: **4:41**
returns **9:29**
